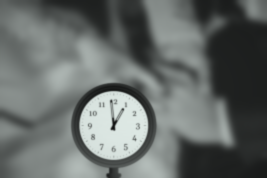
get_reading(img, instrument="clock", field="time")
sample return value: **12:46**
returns **12:59**
